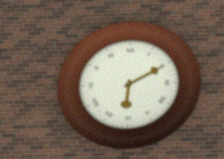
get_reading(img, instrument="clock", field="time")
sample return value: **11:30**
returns **6:10**
